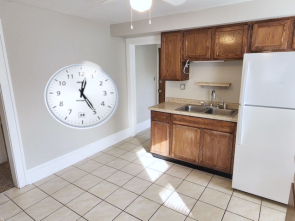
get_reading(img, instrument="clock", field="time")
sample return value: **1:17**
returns **12:25**
